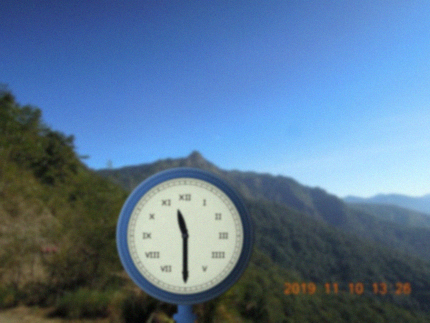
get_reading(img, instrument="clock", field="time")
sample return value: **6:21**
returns **11:30**
